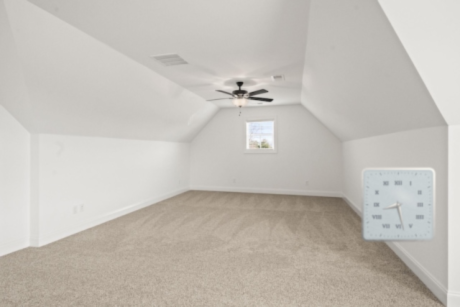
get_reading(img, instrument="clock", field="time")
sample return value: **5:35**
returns **8:28**
